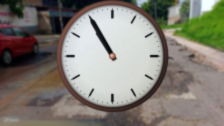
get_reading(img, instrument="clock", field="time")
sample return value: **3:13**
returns **10:55**
